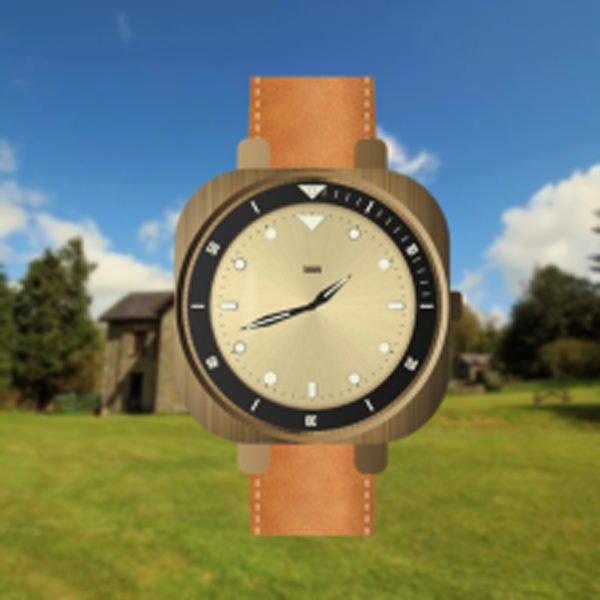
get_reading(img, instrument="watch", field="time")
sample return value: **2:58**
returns **1:42**
